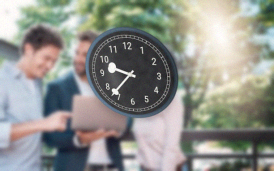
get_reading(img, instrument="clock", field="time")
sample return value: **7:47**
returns **9:37**
